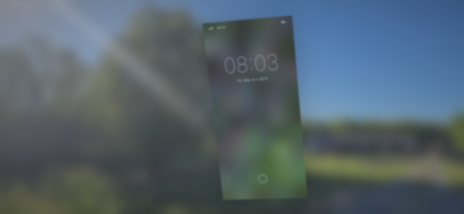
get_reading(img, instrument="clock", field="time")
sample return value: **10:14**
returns **8:03**
